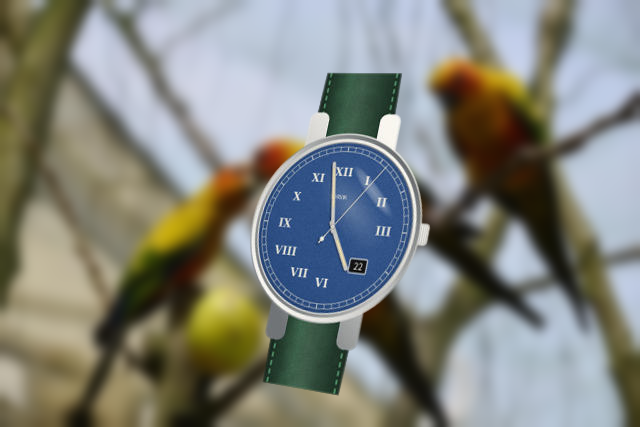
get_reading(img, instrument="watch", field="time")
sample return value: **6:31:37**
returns **4:58:06**
